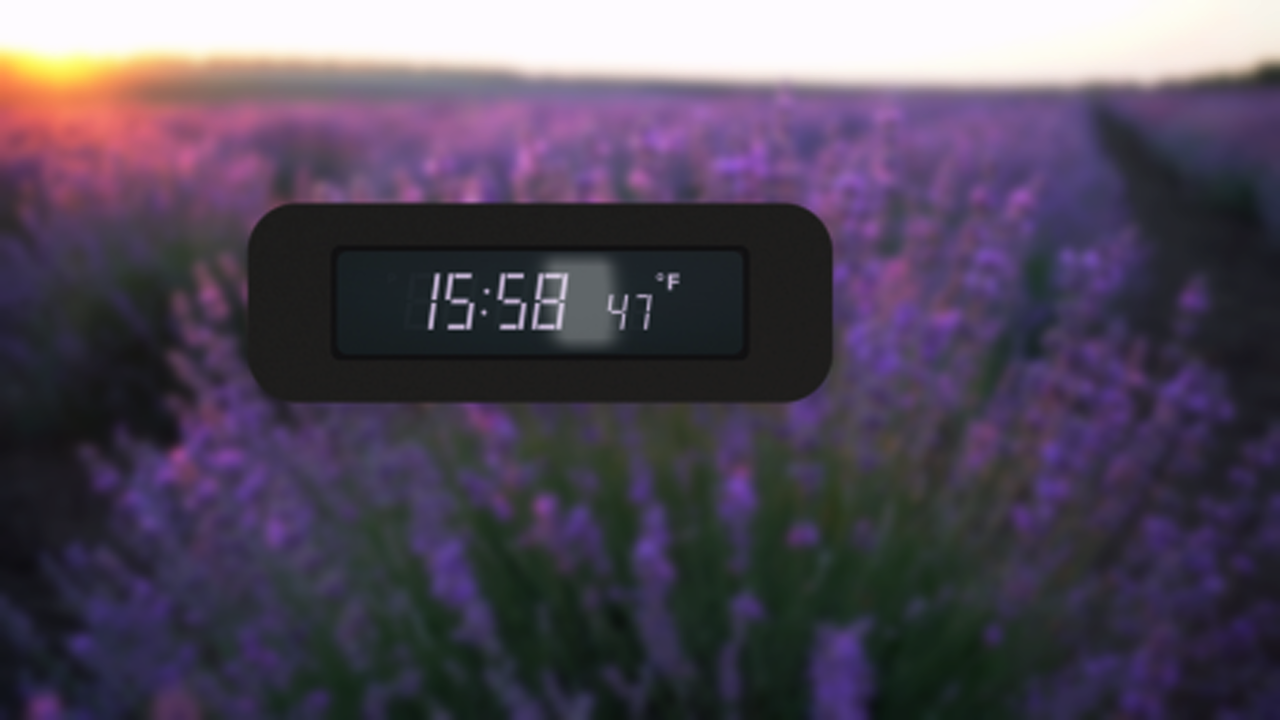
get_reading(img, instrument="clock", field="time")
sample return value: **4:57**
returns **15:58**
